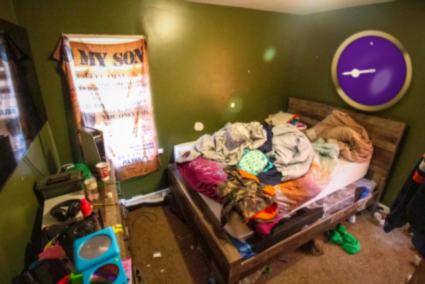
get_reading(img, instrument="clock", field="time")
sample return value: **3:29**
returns **8:44**
